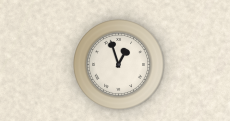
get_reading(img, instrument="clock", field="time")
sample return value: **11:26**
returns **12:57**
